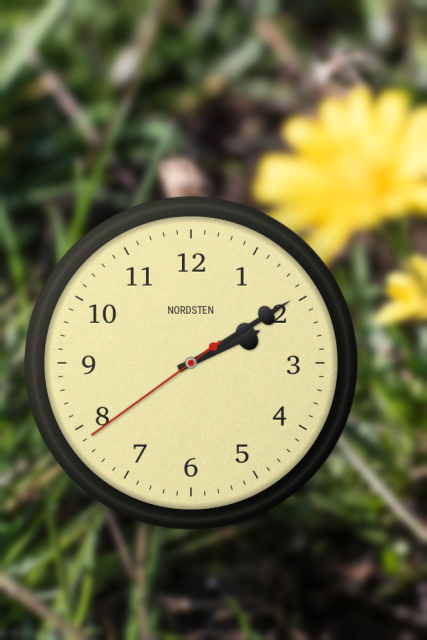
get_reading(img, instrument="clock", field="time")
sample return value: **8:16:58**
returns **2:09:39**
